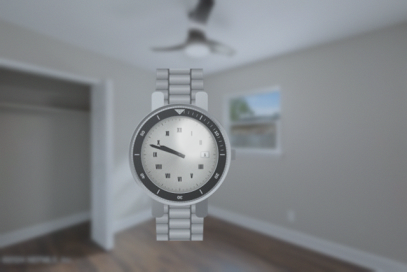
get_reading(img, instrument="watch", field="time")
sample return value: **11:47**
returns **9:48**
